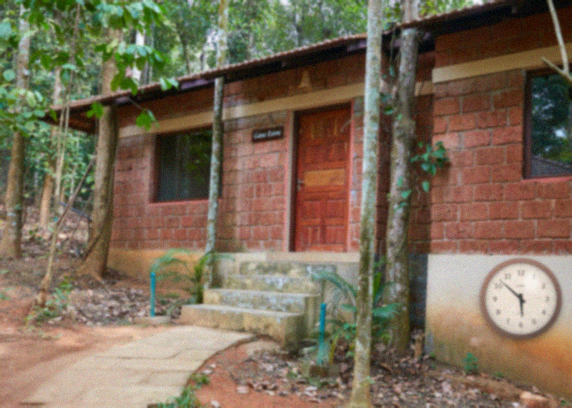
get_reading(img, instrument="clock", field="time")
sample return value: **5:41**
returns **5:52**
